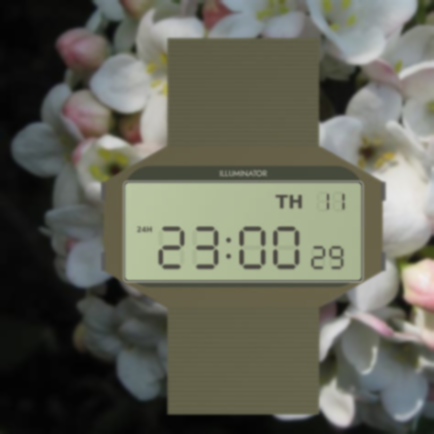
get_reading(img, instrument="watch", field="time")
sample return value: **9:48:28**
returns **23:00:29**
